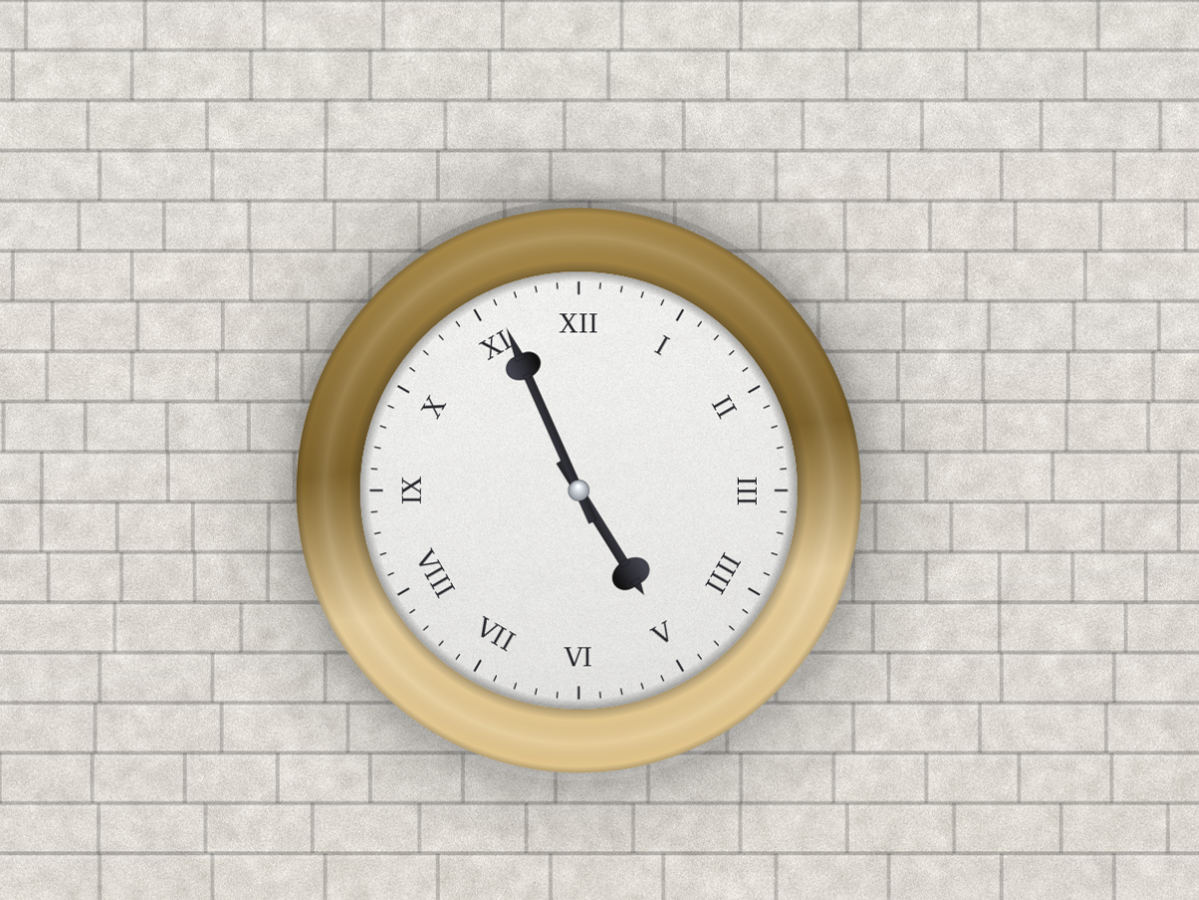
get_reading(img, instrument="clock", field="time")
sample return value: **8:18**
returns **4:56**
